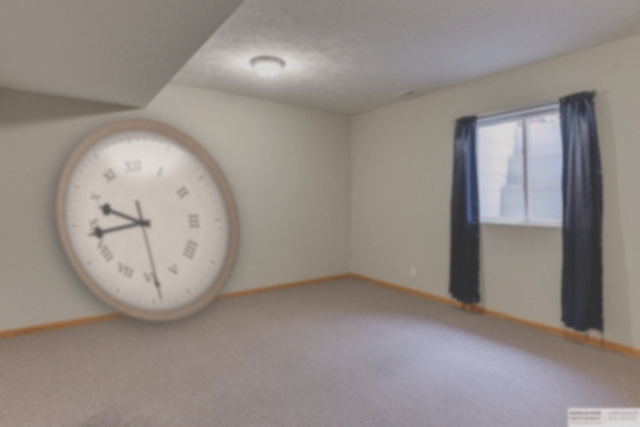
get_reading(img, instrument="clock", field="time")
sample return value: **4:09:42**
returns **9:43:29**
